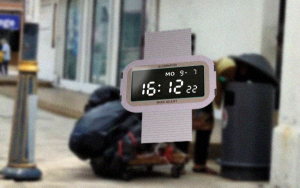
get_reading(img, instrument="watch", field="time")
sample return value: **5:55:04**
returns **16:12:22**
